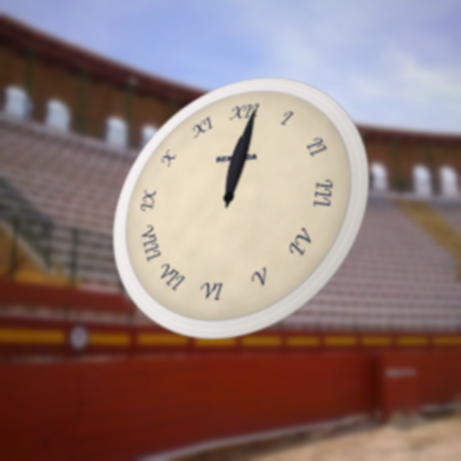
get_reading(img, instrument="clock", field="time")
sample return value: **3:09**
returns **12:01**
